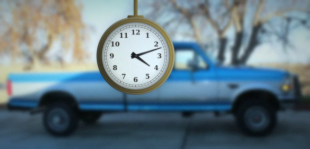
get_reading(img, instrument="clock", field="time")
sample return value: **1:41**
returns **4:12**
